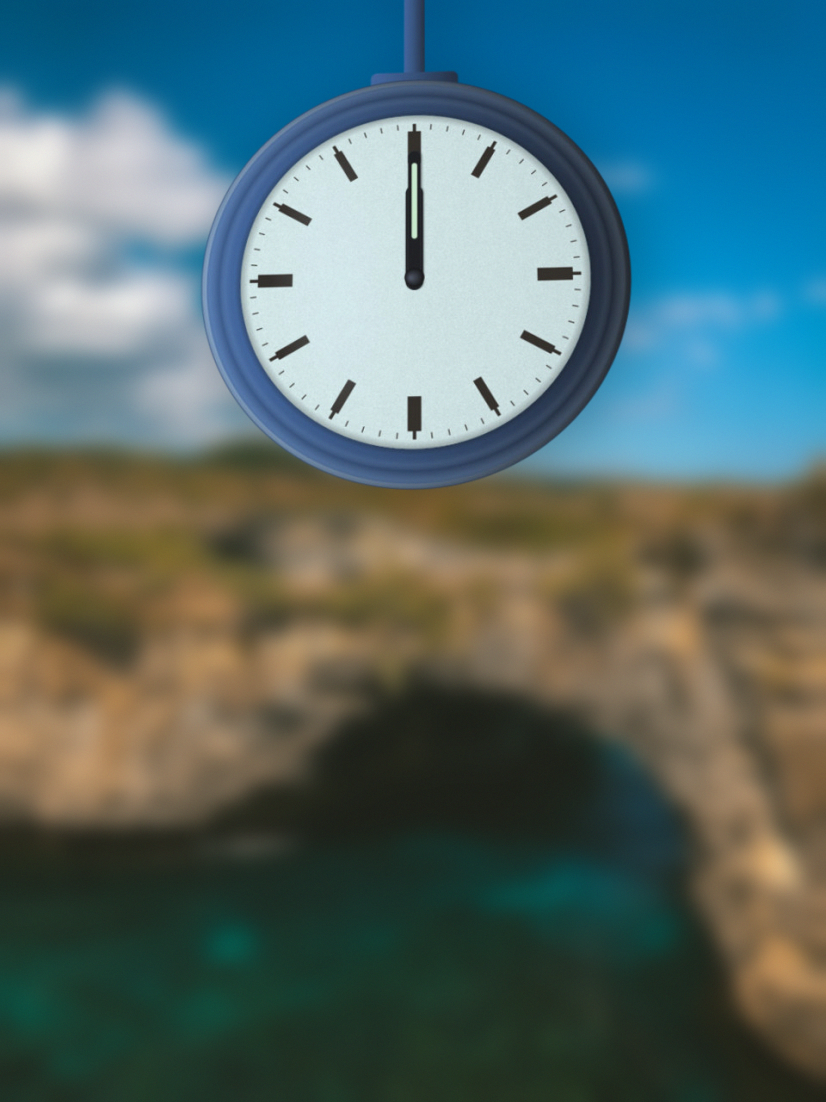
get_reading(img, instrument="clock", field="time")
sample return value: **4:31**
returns **12:00**
